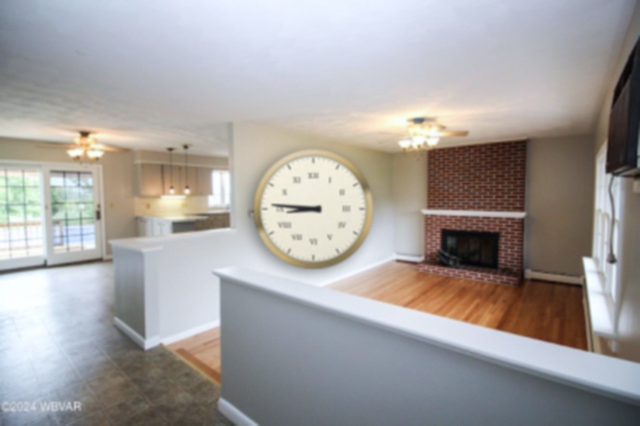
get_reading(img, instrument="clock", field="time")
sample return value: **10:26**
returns **8:46**
